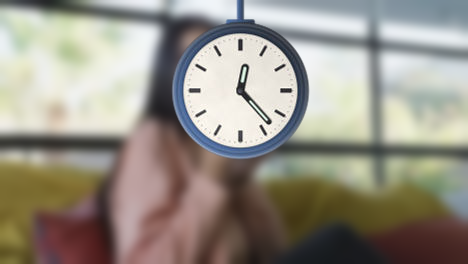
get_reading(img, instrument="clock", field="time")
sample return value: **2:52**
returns **12:23**
